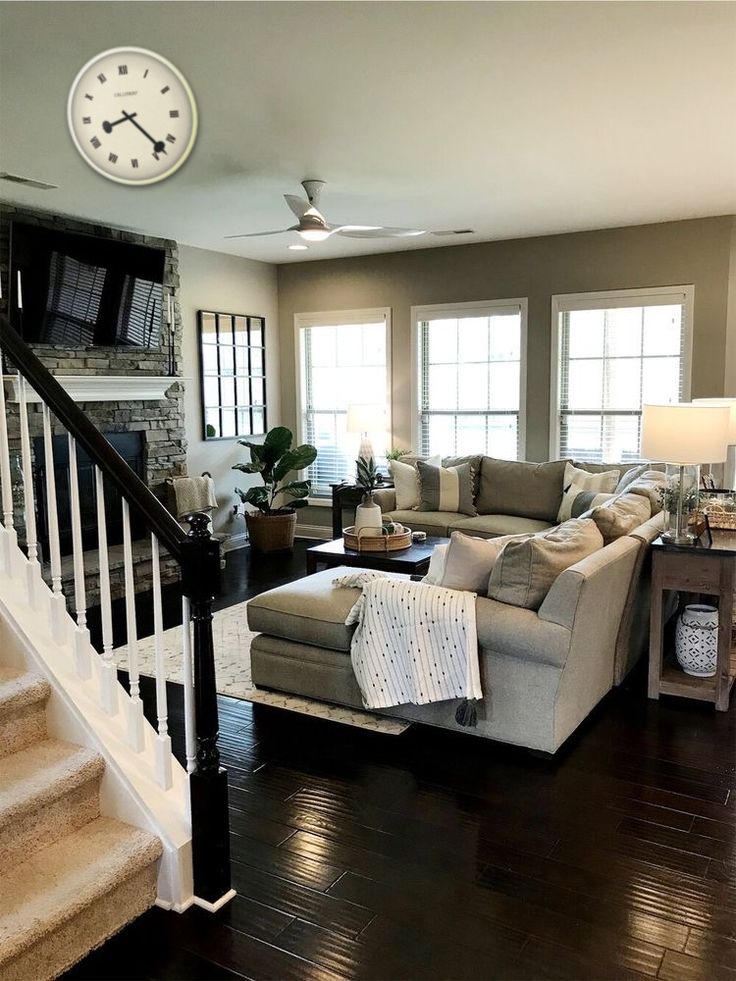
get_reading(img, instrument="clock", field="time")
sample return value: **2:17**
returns **8:23**
